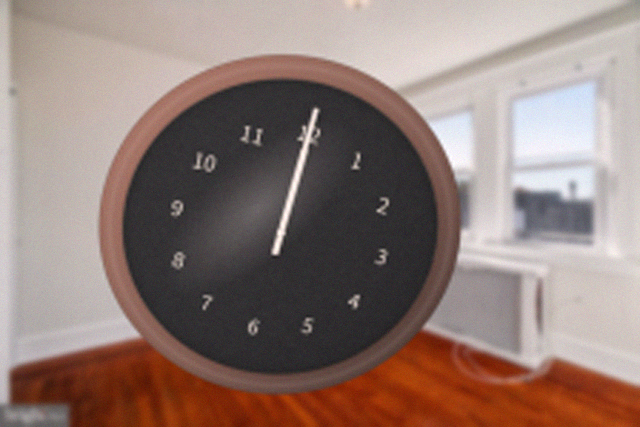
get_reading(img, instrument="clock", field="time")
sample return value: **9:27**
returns **12:00**
